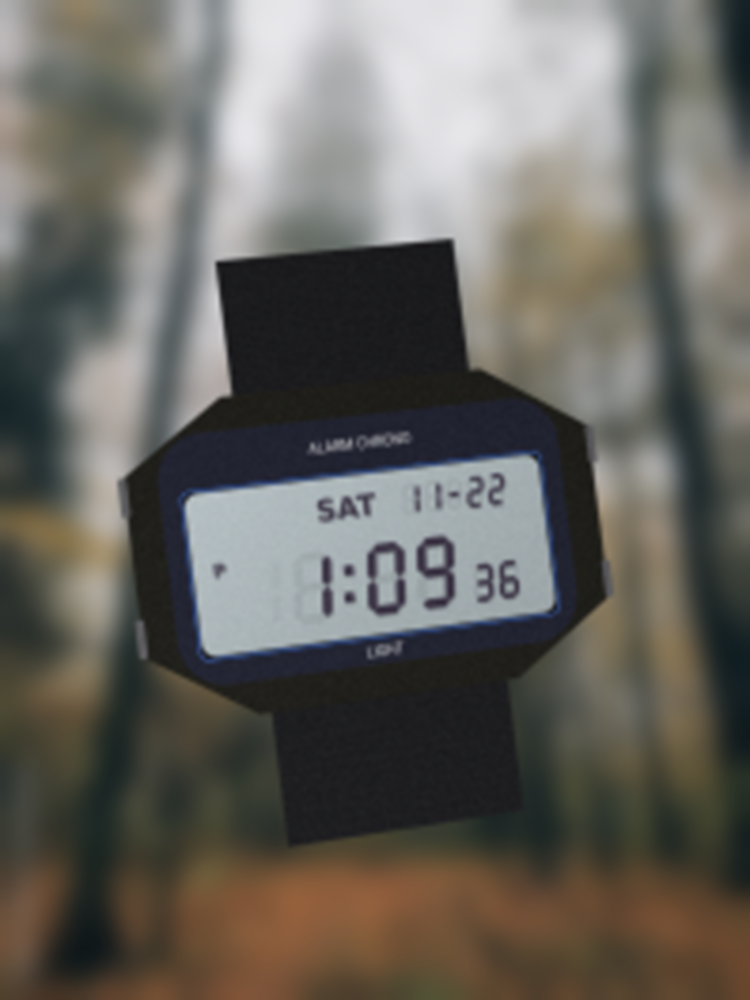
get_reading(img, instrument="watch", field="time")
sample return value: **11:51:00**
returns **1:09:36**
